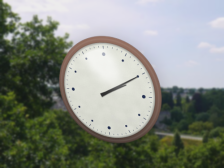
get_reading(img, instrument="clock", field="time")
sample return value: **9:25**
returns **2:10**
